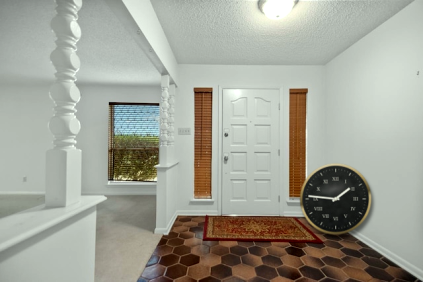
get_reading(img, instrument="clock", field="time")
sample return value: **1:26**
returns **1:46**
